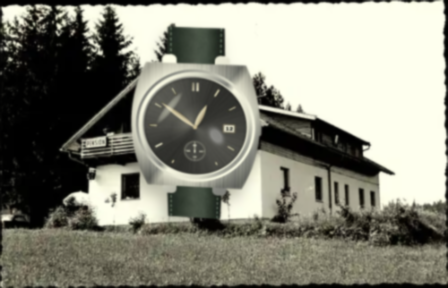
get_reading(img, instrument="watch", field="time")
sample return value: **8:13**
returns **12:51**
